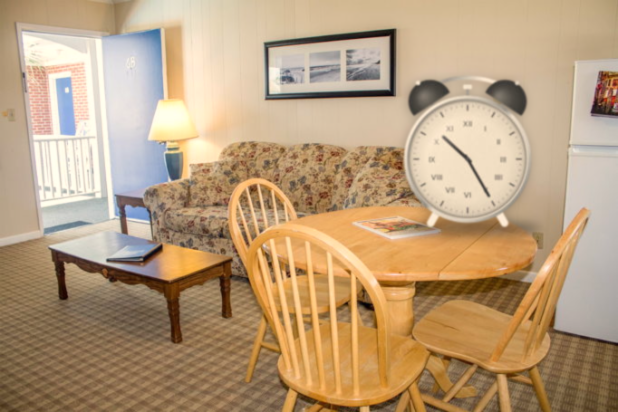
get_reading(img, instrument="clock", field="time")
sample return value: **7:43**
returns **10:25**
